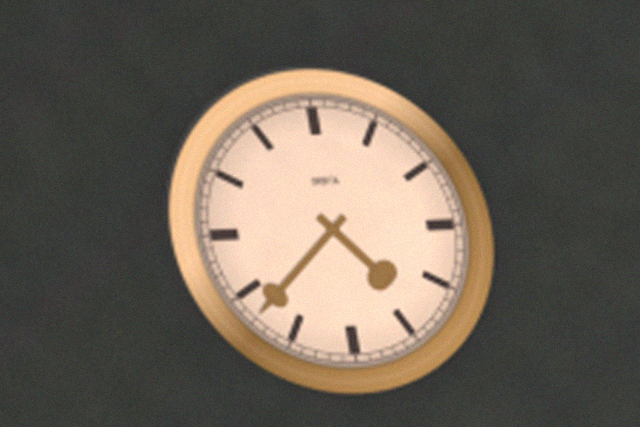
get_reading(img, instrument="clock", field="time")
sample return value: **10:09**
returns **4:38**
